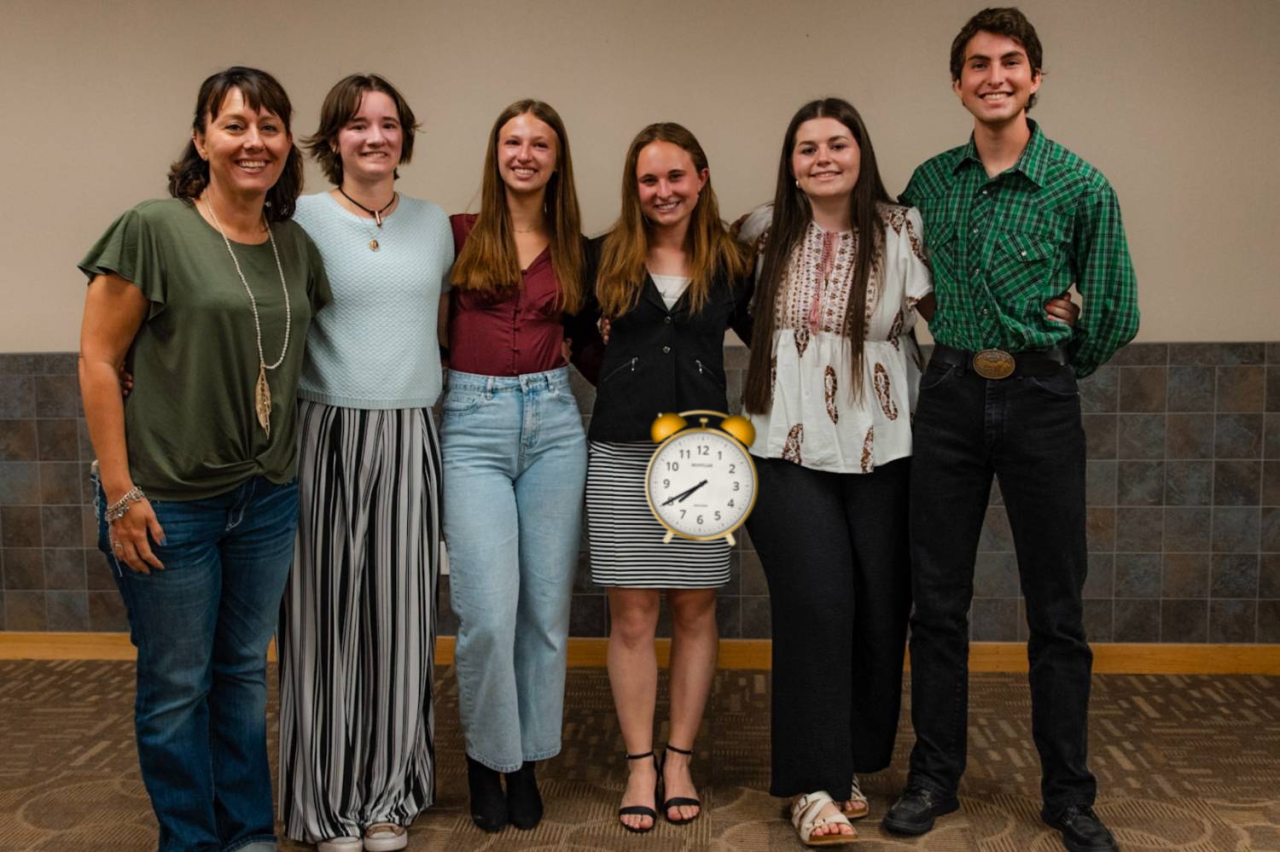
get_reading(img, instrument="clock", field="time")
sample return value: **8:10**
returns **7:40**
